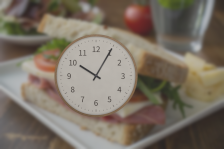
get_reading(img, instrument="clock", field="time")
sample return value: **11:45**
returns **10:05**
